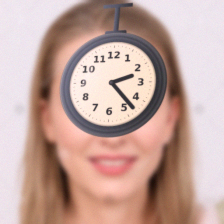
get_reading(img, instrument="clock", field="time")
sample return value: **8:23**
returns **2:23**
